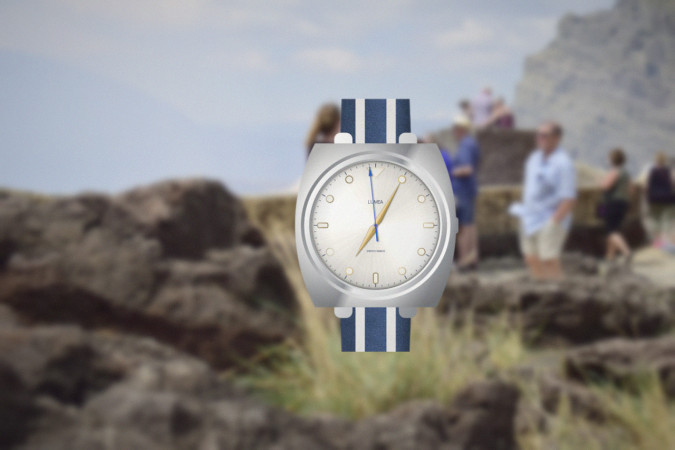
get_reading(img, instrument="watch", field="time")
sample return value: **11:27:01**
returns **7:04:59**
